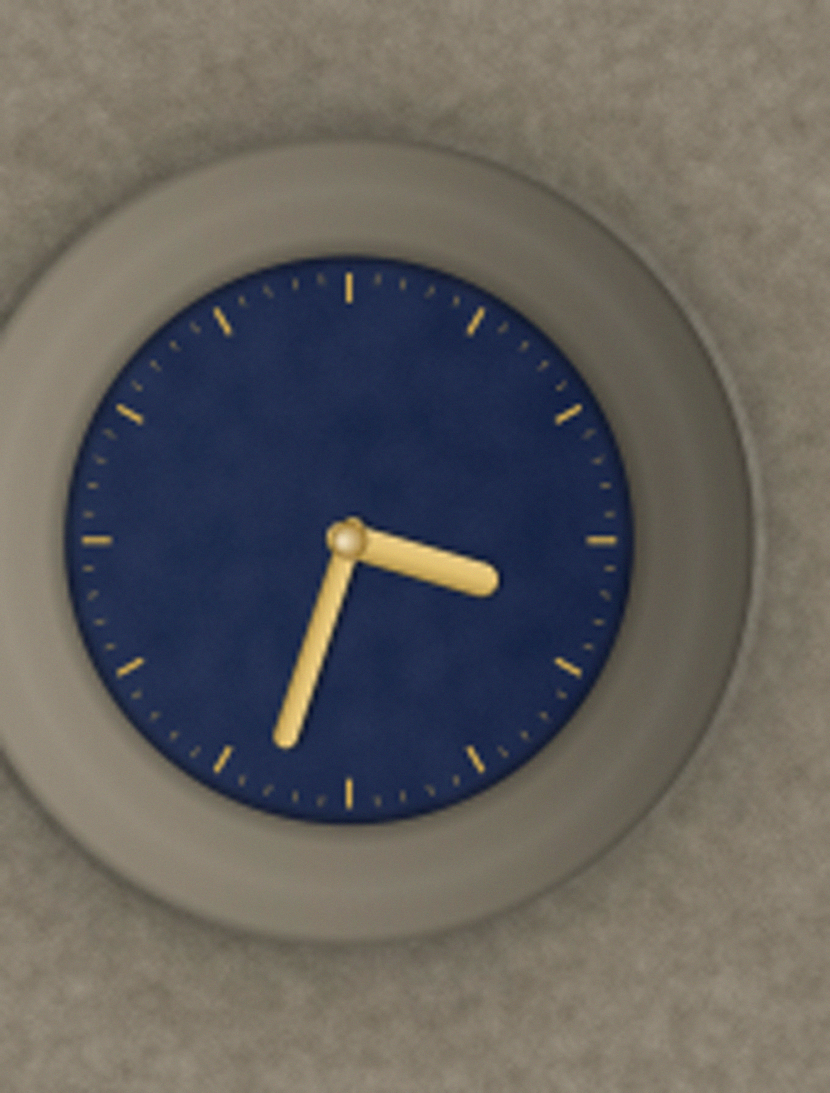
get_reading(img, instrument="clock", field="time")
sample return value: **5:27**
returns **3:33**
